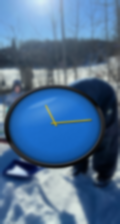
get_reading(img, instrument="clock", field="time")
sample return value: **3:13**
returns **11:14**
